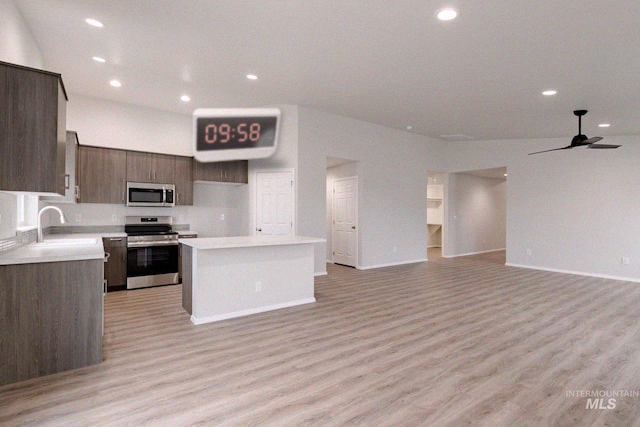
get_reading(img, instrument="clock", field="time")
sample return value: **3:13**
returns **9:58**
